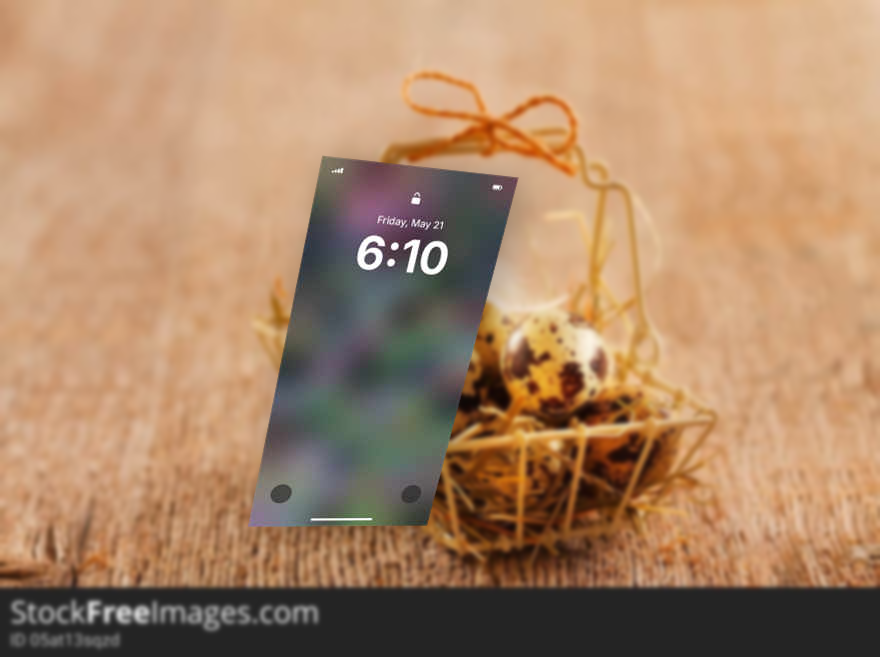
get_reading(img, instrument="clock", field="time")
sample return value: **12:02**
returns **6:10**
